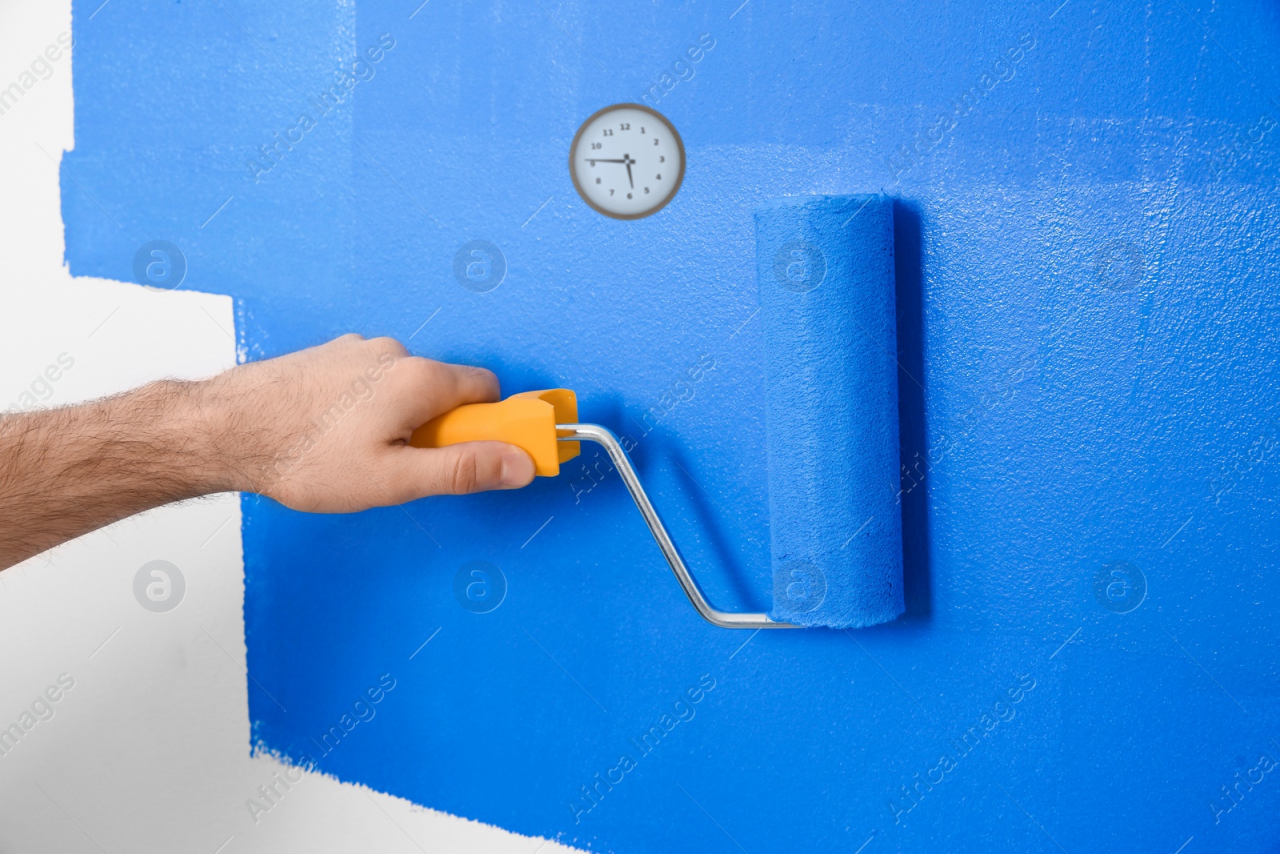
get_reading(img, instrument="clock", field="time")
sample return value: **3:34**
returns **5:46**
